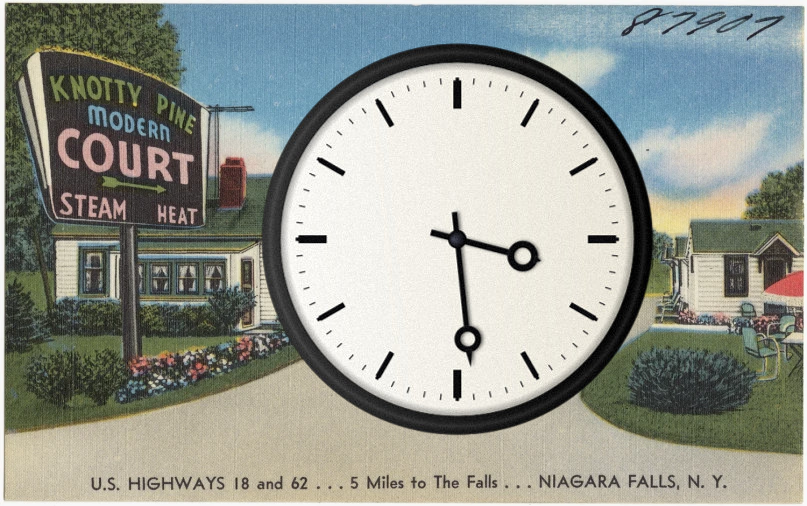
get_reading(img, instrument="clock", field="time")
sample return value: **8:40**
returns **3:29**
